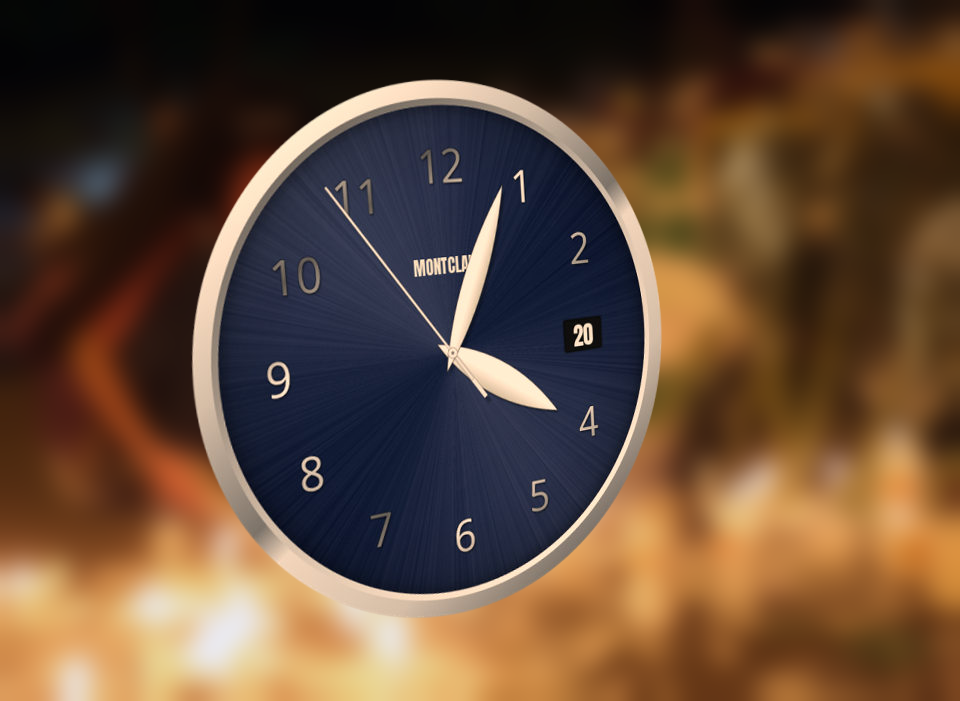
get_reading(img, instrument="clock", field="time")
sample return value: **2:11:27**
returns **4:03:54**
